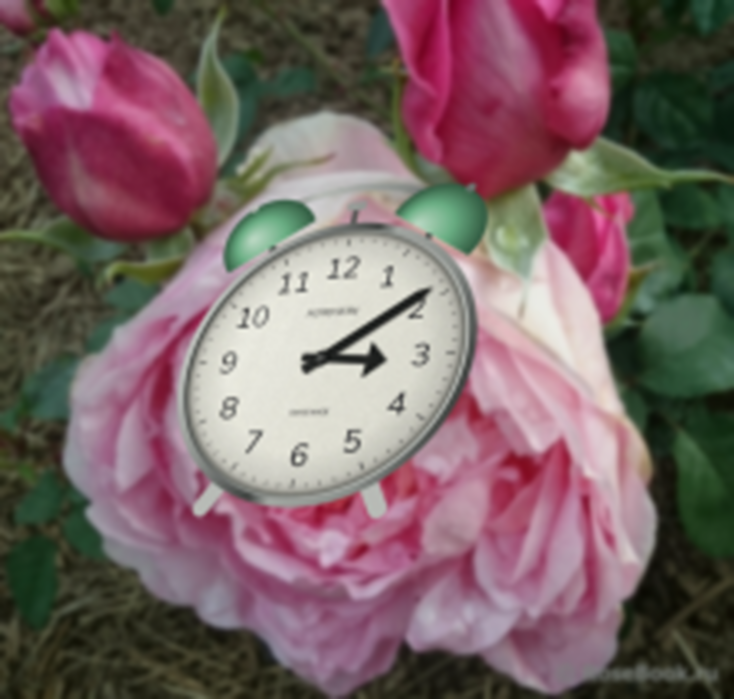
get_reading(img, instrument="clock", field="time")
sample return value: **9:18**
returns **3:09**
